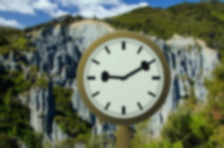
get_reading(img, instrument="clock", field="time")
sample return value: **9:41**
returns **9:10**
